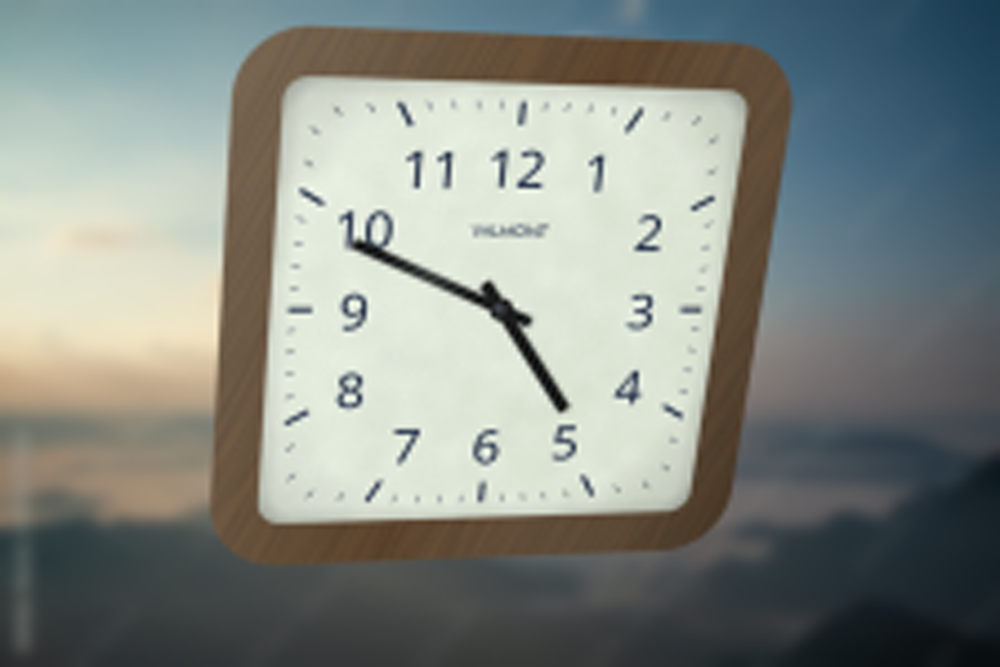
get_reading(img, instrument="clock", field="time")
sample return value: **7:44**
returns **4:49**
